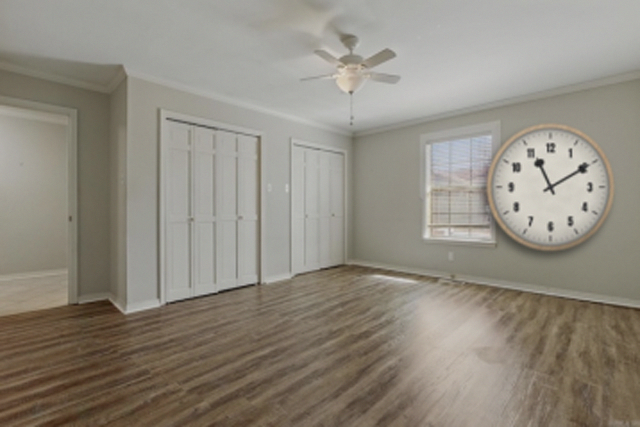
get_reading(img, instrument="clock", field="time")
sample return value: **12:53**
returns **11:10**
